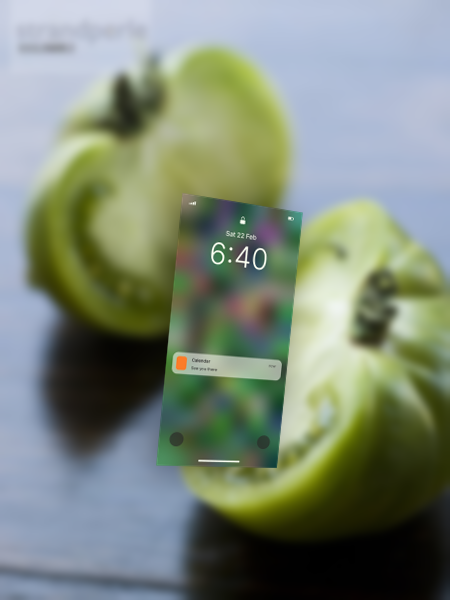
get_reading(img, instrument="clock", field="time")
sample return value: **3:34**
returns **6:40**
